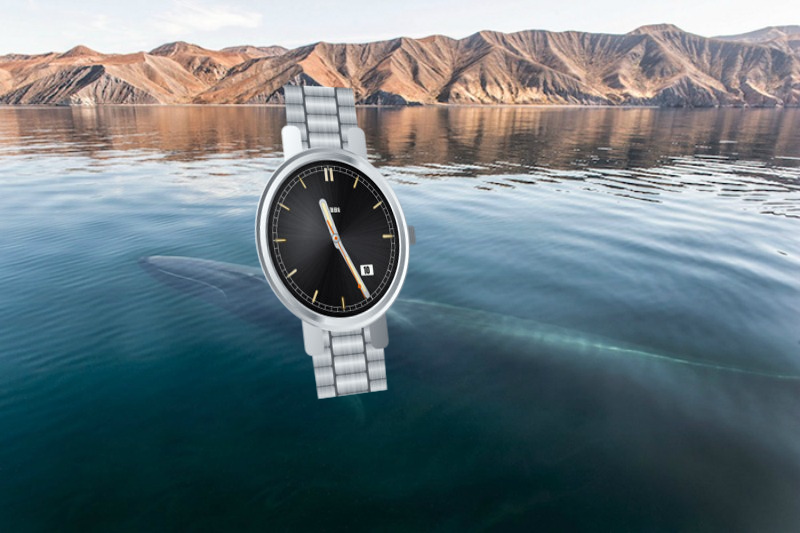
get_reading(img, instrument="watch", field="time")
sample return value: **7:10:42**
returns **11:25:26**
